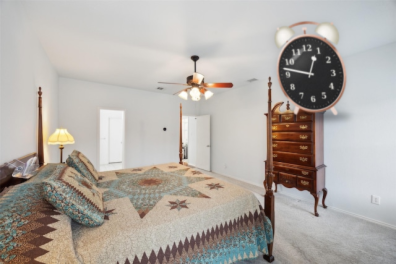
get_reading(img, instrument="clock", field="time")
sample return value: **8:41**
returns **12:47**
